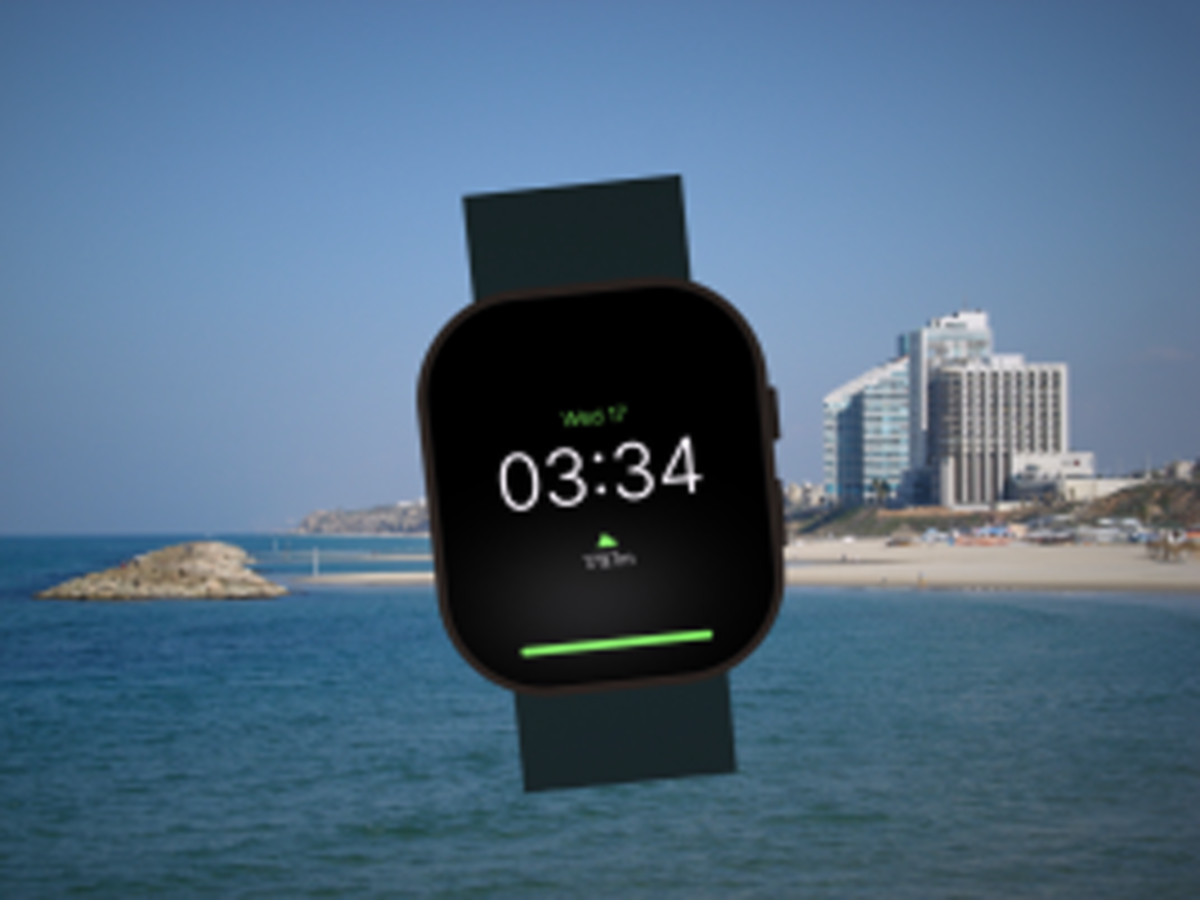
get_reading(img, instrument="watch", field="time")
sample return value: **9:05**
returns **3:34**
